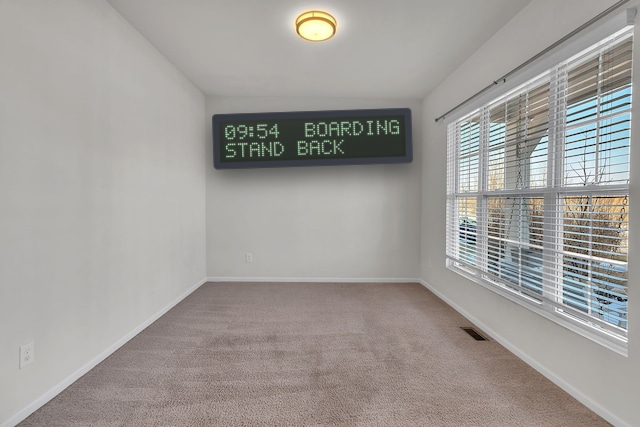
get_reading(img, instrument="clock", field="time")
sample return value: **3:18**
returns **9:54**
